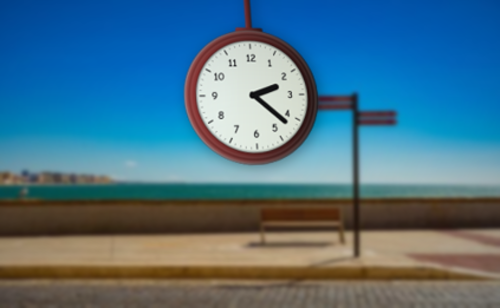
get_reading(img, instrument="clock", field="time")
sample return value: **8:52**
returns **2:22**
